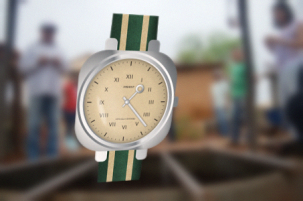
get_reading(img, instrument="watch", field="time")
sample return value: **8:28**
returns **1:23**
